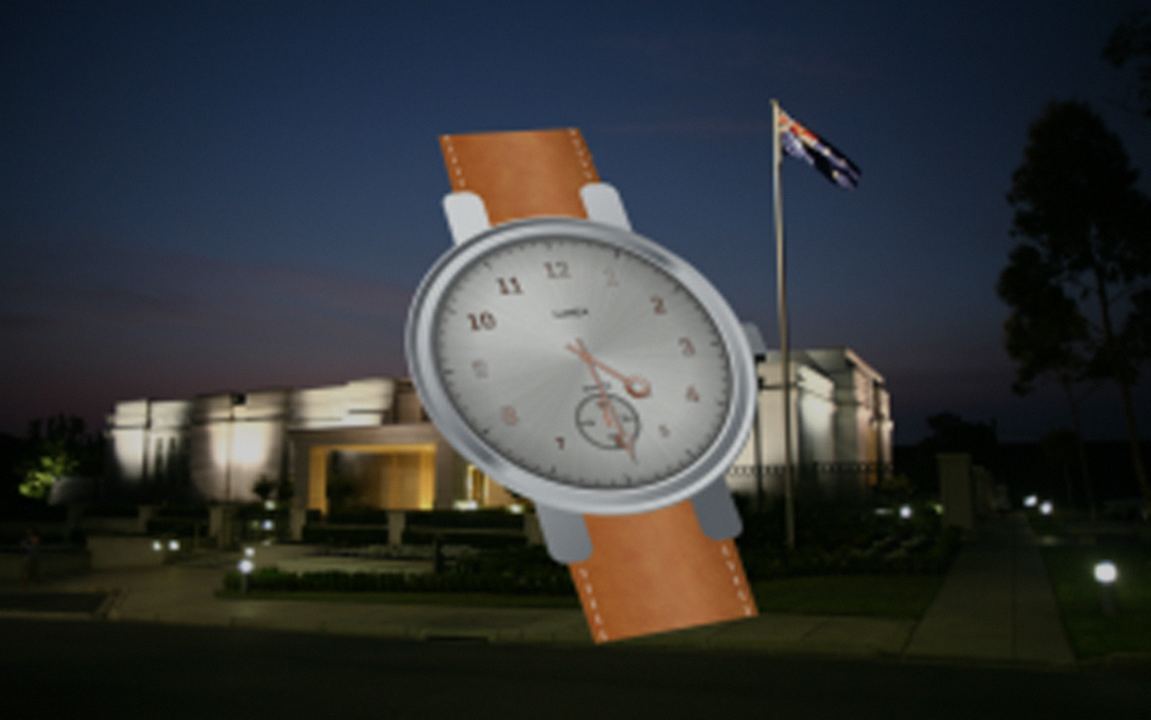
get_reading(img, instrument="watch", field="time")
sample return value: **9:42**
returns **4:29**
